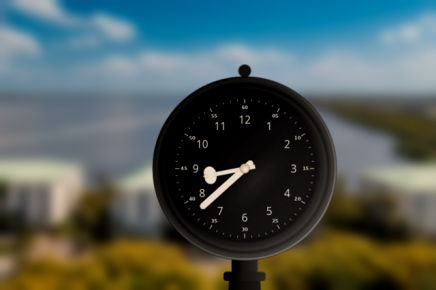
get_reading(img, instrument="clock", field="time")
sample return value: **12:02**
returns **8:38**
